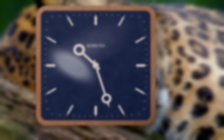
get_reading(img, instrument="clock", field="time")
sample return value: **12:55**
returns **10:27**
